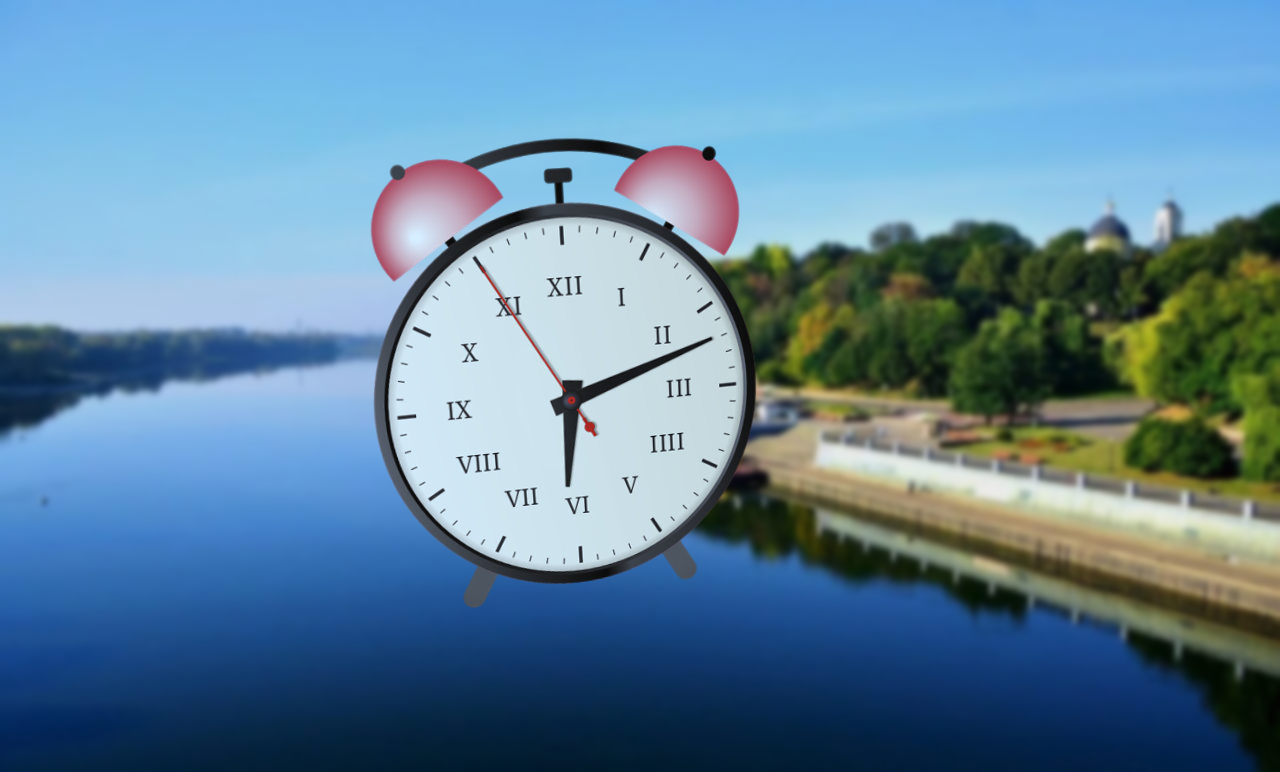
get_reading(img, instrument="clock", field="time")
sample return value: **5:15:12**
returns **6:11:55**
